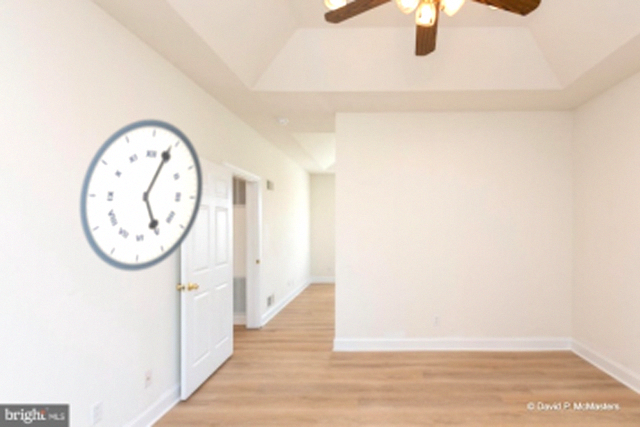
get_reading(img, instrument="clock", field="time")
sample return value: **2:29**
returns **5:04**
